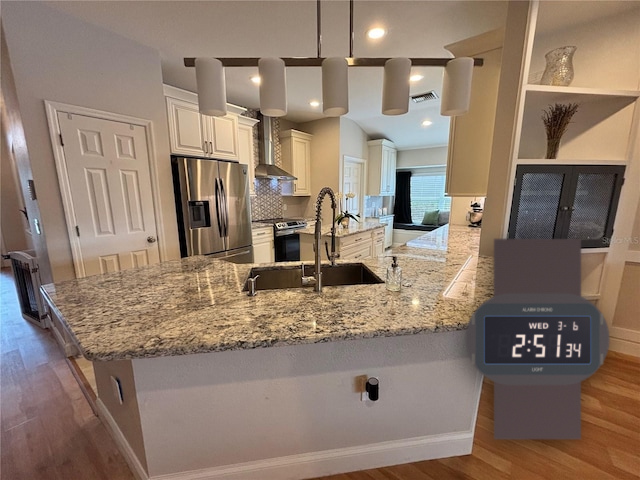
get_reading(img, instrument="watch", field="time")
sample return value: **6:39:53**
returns **2:51:34**
